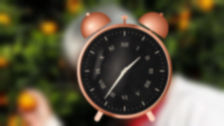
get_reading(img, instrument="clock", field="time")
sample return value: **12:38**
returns **1:36**
